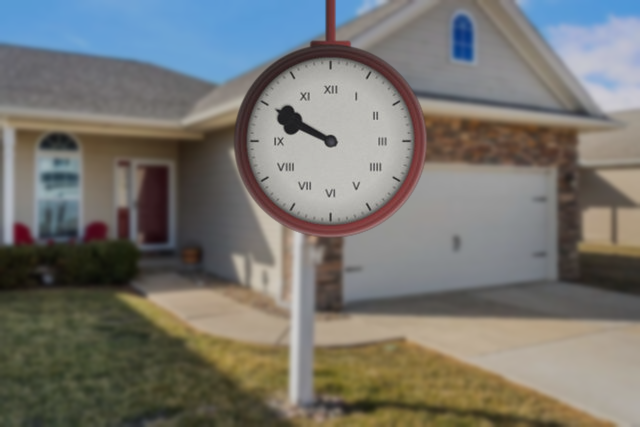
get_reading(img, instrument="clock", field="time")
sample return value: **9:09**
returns **9:50**
